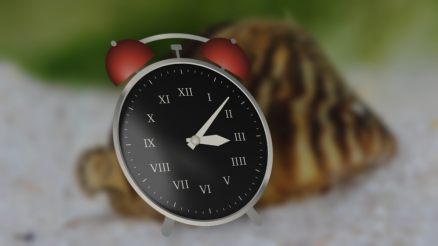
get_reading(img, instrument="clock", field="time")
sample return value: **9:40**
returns **3:08**
